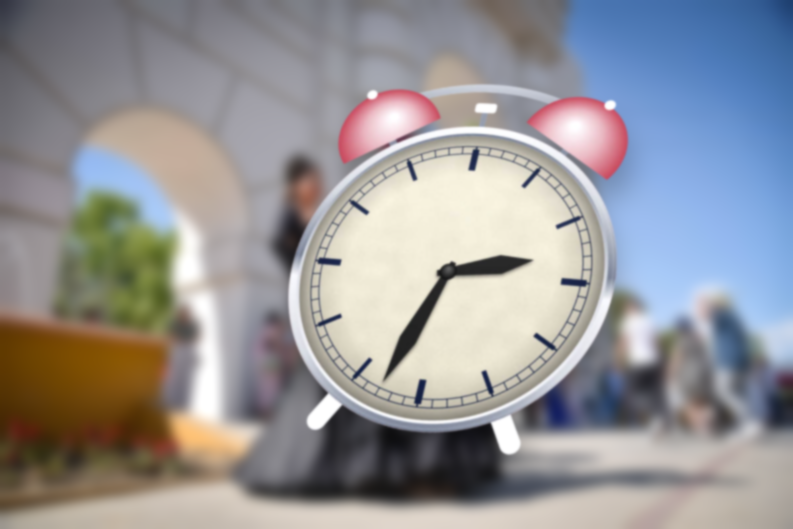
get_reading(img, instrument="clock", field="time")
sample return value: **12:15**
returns **2:33**
